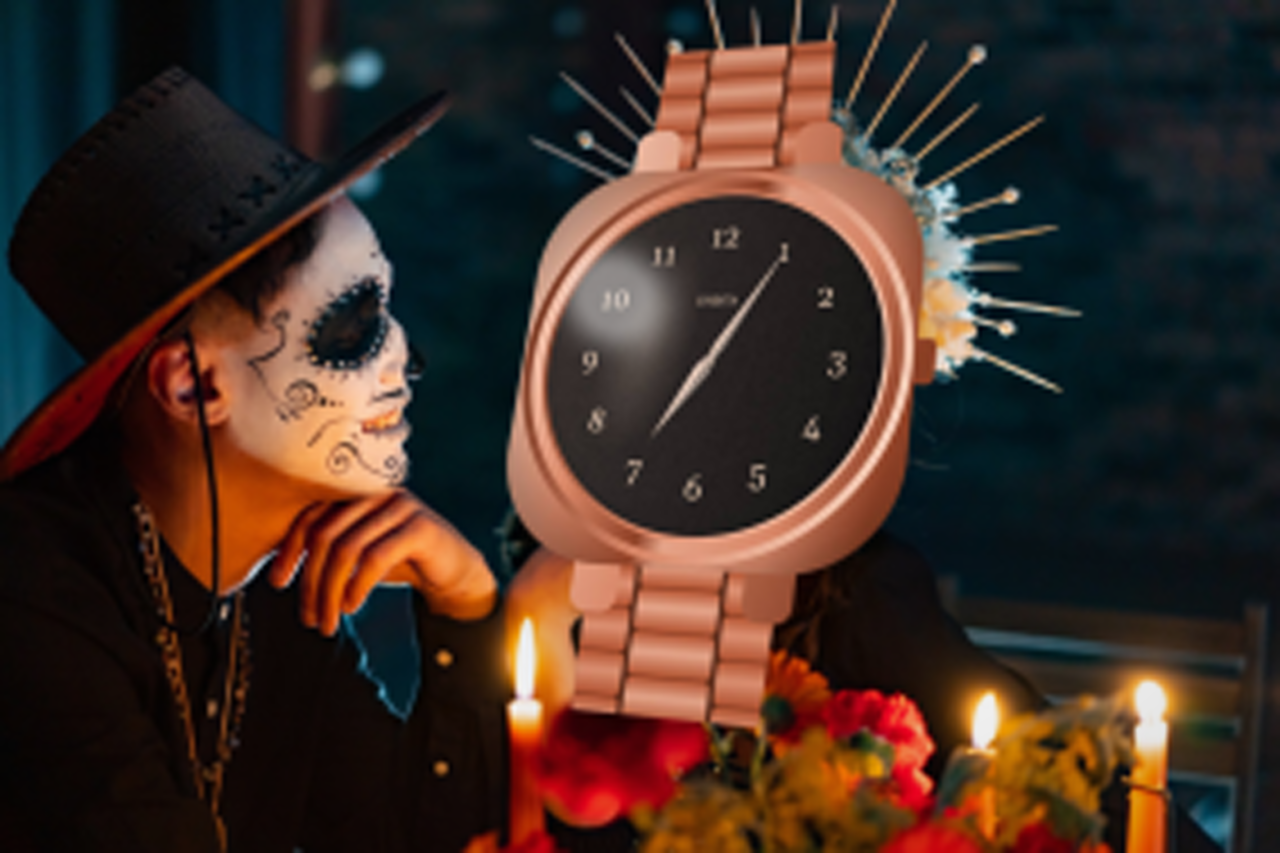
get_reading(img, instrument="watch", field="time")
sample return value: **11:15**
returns **7:05**
